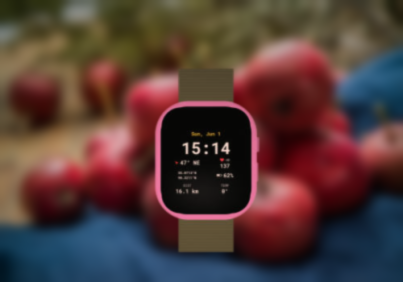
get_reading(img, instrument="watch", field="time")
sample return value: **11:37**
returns **15:14**
